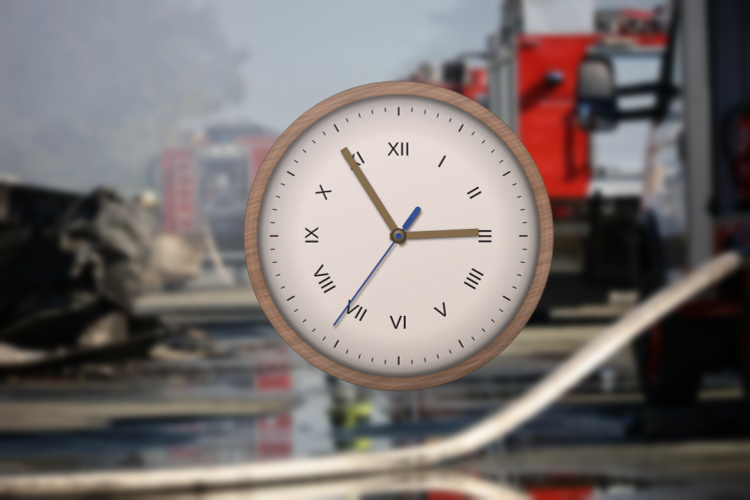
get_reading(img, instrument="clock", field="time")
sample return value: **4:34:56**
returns **2:54:36**
